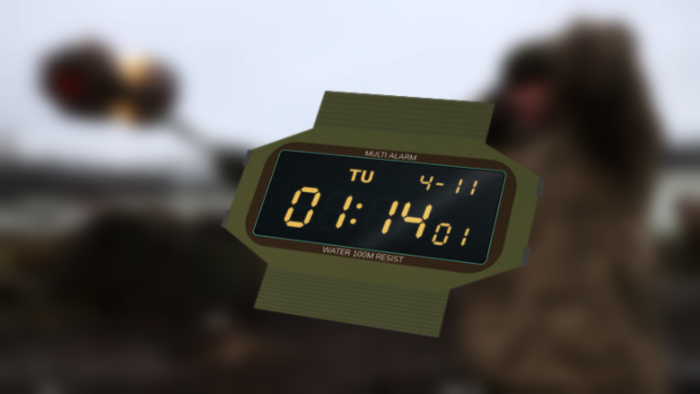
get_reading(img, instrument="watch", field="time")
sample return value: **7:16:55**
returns **1:14:01**
